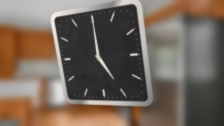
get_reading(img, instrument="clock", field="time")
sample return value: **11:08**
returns **5:00**
